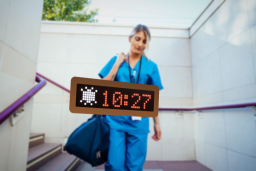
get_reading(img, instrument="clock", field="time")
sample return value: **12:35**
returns **10:27**
